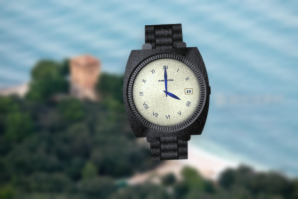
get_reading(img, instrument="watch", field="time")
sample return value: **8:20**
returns **4:00**
